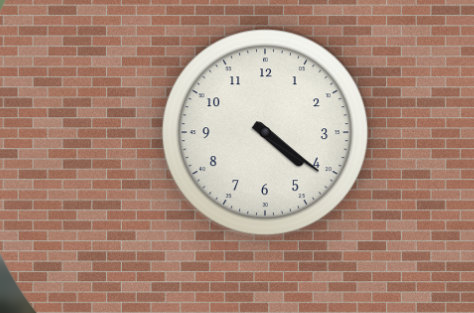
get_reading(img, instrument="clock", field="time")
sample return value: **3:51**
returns **4:21**
